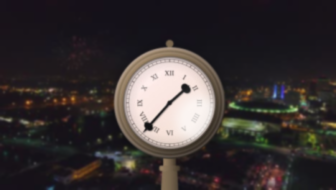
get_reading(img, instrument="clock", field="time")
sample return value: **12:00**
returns **1:37**
